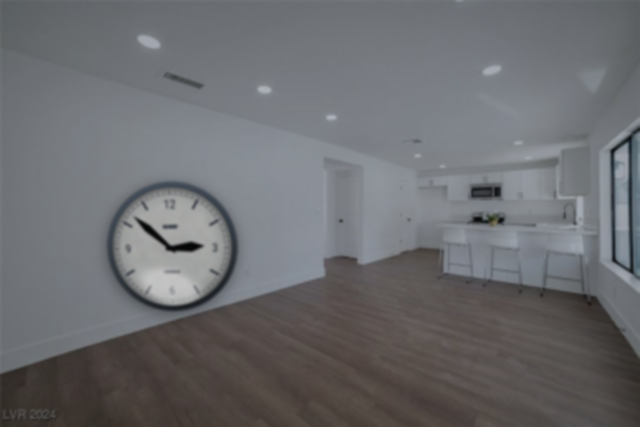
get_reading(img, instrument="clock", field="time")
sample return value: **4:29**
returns **2:52**
